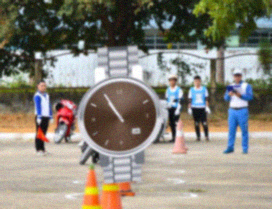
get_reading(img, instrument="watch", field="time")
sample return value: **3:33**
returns **10:55**
